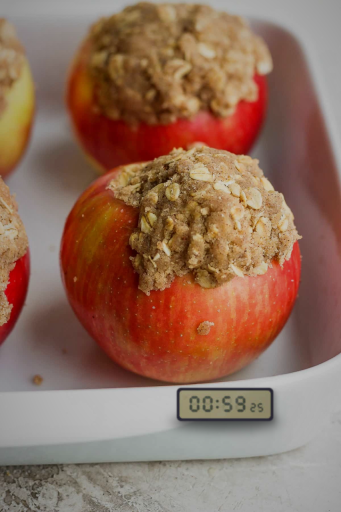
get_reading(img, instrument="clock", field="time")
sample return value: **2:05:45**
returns **0:59:25**
